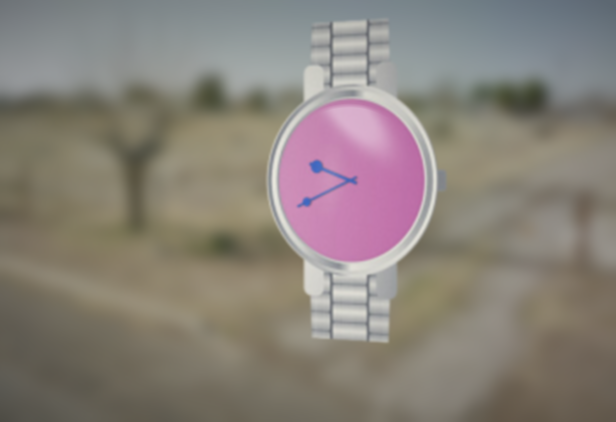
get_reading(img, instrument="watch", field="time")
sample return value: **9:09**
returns **9:41**
